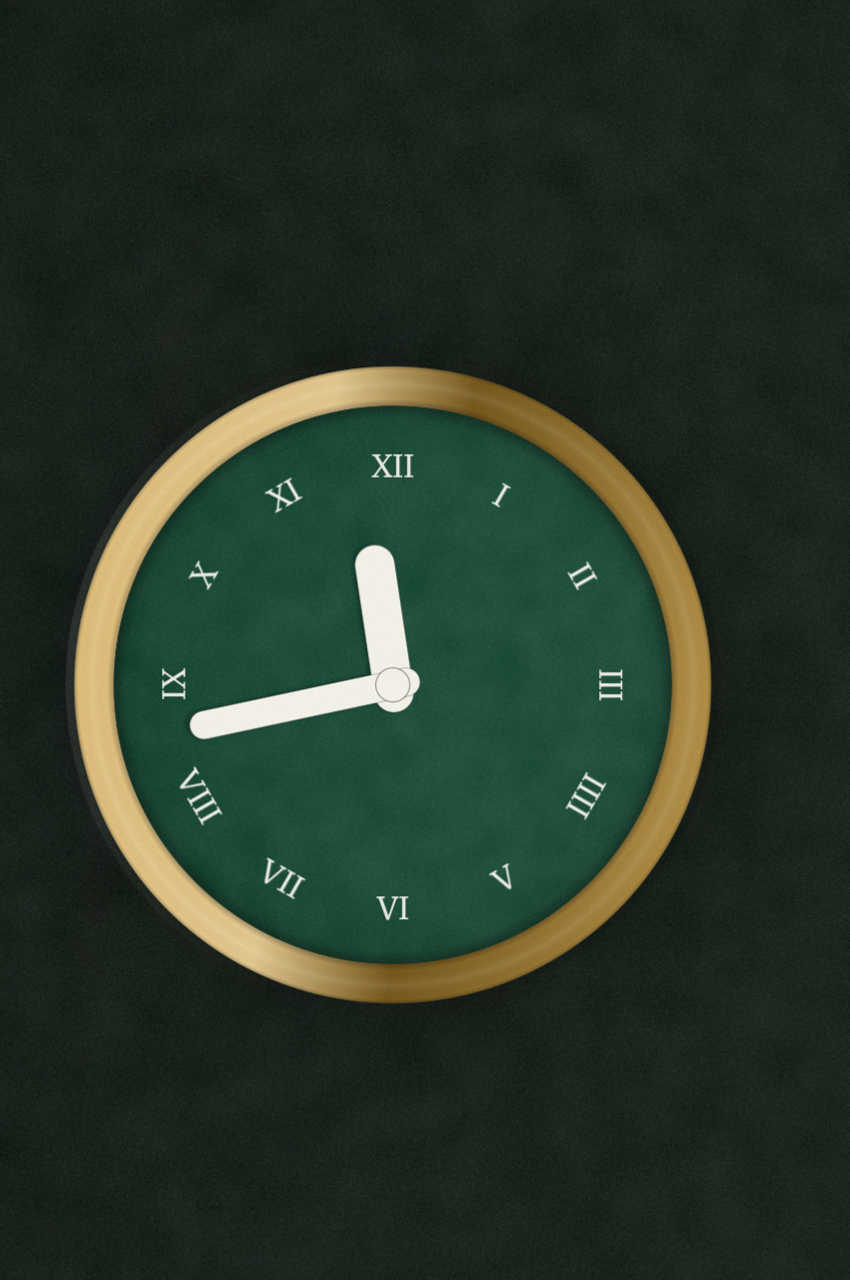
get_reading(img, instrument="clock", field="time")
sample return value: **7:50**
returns **11:43**
